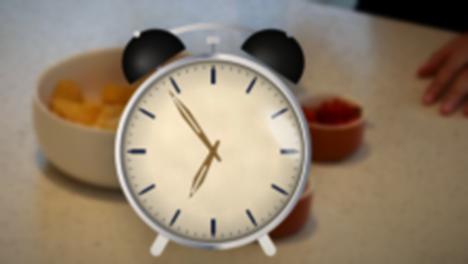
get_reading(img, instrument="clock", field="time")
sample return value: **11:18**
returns **6:54**
